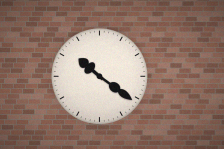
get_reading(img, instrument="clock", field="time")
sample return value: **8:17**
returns **10:21**
